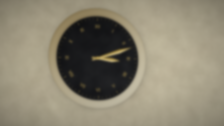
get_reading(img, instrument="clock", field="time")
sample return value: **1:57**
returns **3:12**
